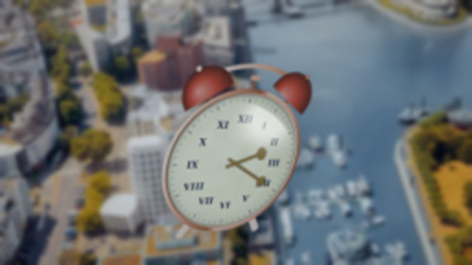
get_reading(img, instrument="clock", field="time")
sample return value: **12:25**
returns **2:20**
